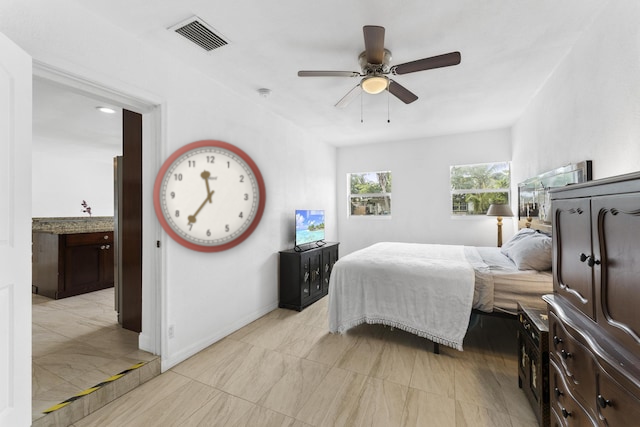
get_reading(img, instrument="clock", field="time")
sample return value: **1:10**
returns **11:36**
